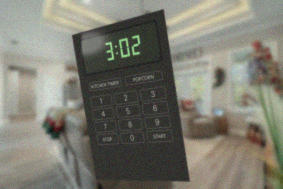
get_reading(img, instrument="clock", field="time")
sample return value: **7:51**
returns **3:02**
